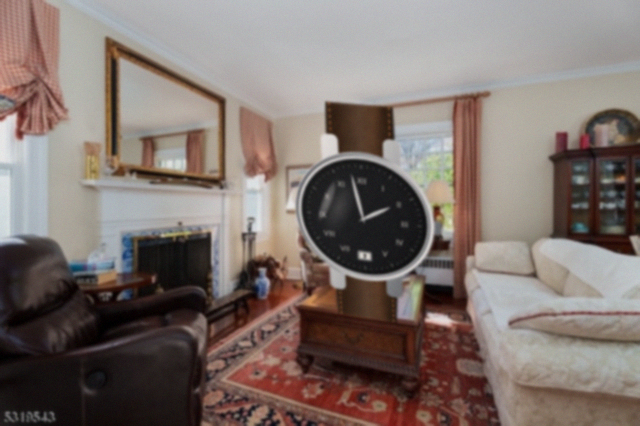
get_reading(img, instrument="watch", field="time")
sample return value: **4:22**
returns **1:58**
